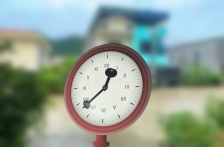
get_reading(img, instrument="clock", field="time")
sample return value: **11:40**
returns **12:38**
